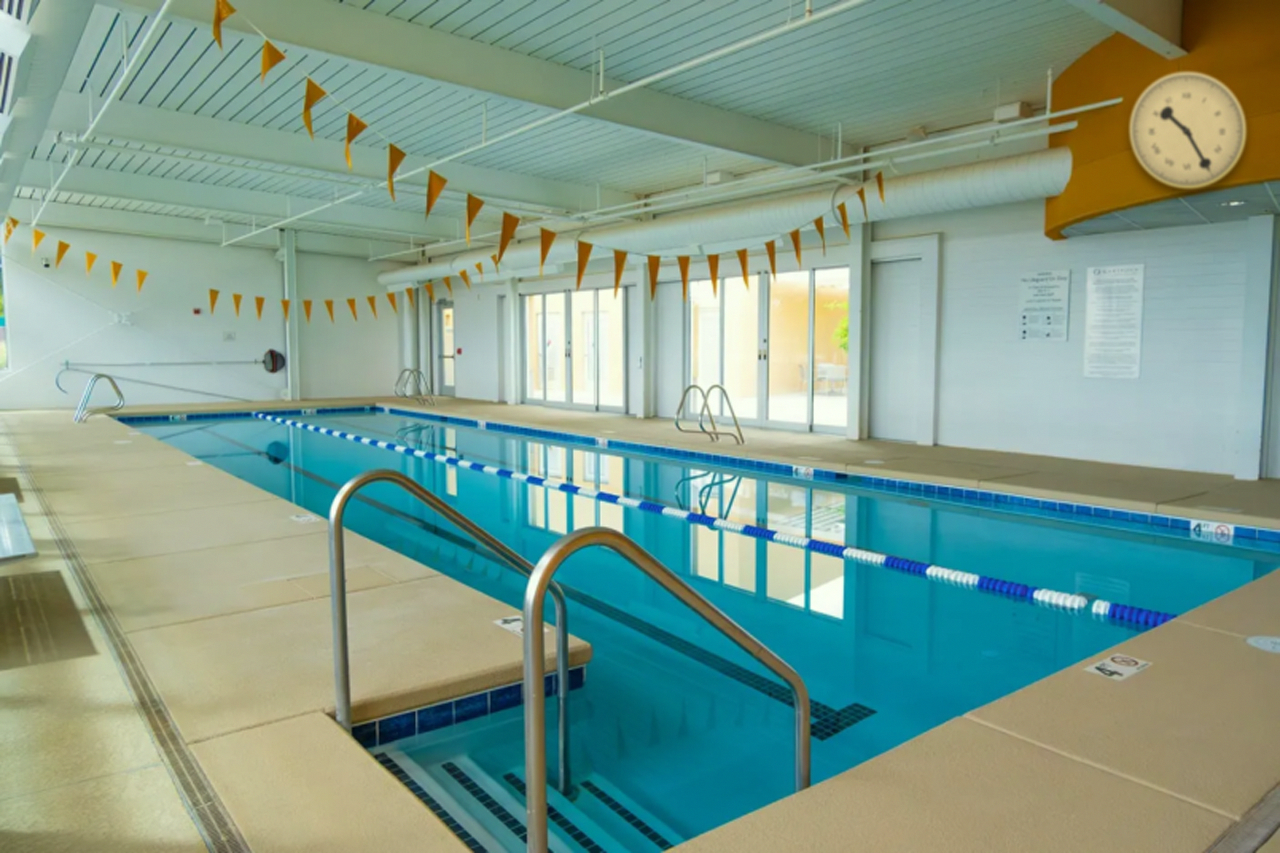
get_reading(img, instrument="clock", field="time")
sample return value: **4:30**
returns **10:25**
